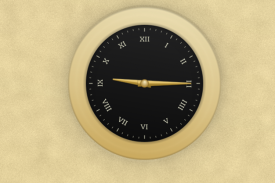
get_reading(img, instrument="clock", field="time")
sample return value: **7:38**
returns **9:15**
